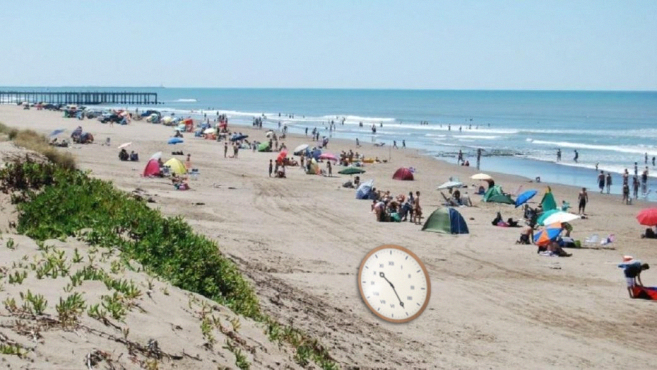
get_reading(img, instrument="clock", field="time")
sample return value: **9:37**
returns **10:25**
